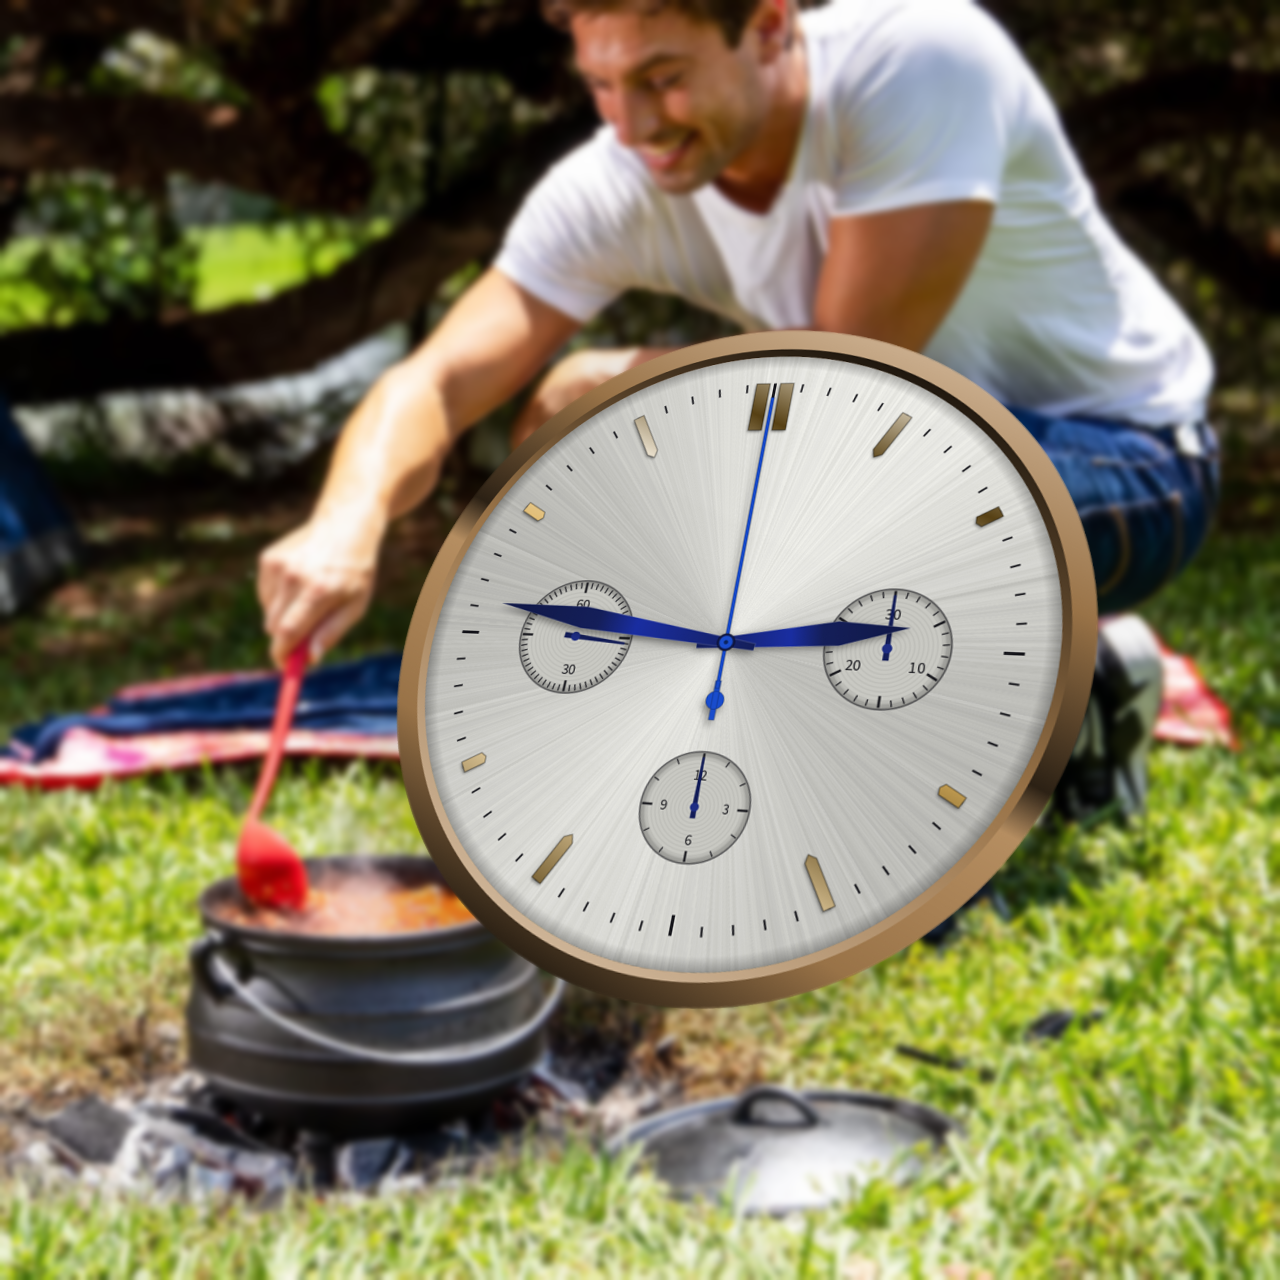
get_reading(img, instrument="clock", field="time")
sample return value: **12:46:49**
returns **2:46:16**
